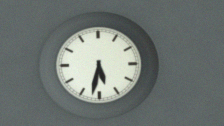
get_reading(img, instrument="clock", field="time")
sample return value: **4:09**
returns **5:32**
